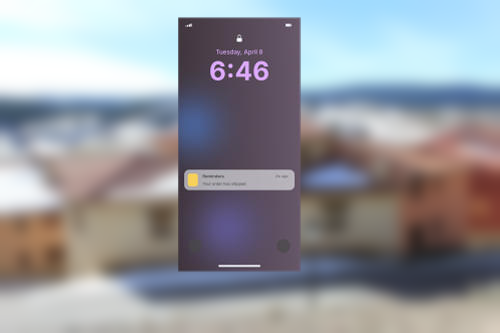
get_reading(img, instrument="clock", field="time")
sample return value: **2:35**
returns **6:46**
